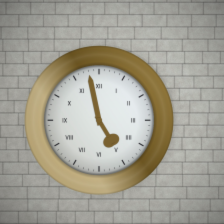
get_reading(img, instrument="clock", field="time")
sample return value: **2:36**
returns **4:58**
